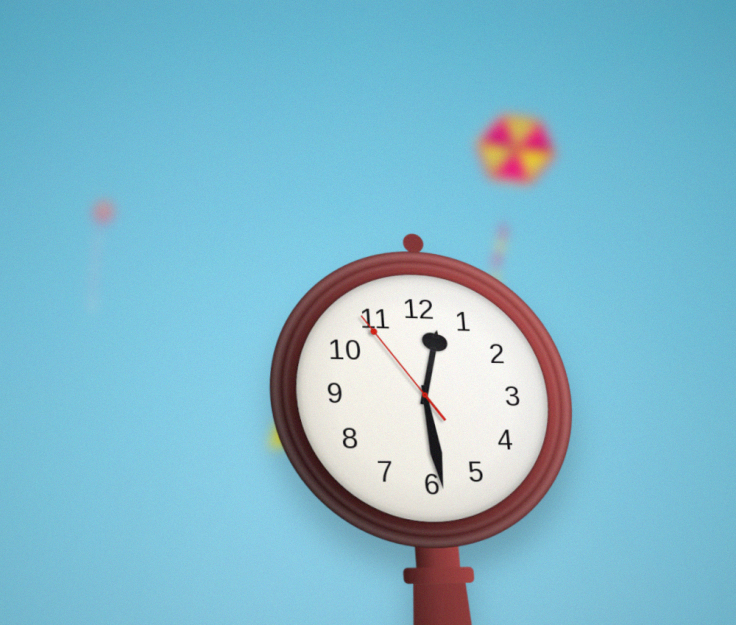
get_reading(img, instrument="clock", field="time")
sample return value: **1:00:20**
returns **12:28:54**
